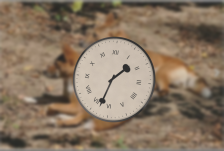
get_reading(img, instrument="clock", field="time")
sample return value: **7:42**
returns **1:33**
